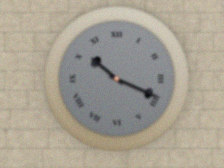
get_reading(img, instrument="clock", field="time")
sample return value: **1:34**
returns **10:19**
